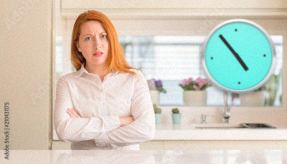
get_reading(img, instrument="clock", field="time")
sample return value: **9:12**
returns **4:54**
